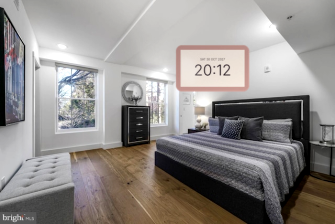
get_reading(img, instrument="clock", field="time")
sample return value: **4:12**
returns **20:12**
